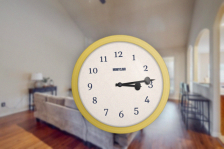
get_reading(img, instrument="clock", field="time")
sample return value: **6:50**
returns **3:14**
